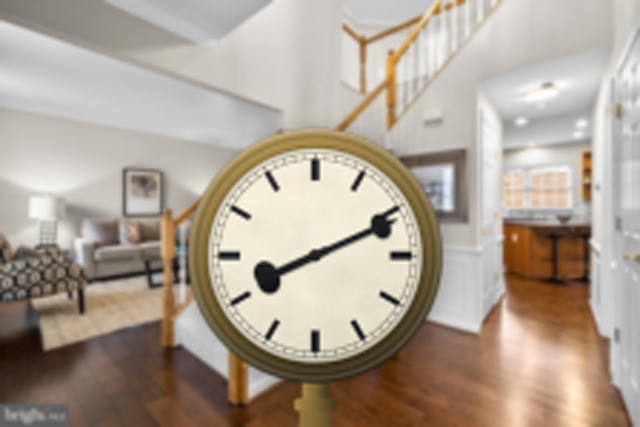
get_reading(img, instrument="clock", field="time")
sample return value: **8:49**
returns **8:11**
